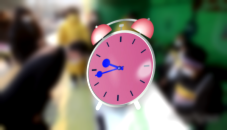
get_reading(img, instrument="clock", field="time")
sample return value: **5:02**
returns **9:43**
